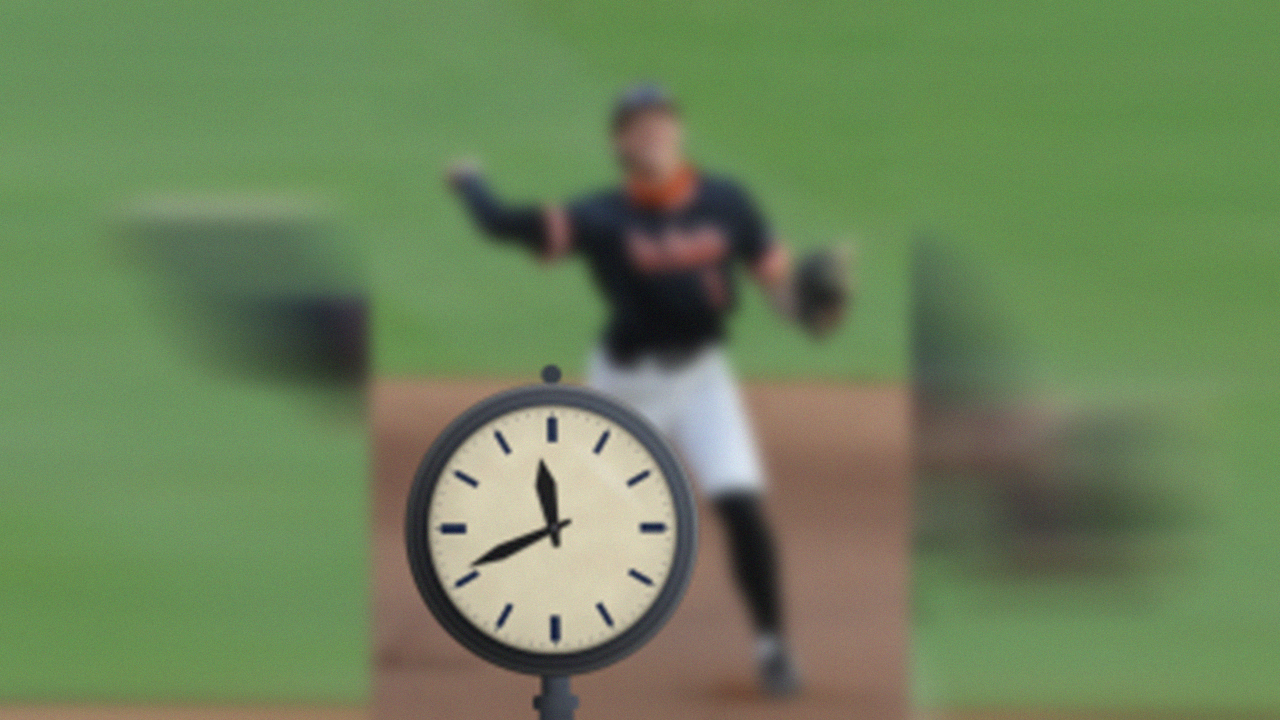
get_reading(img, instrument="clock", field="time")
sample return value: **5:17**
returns **11:41**
